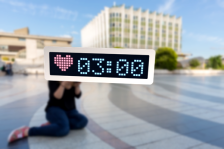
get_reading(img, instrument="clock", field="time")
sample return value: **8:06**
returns **3:00**
